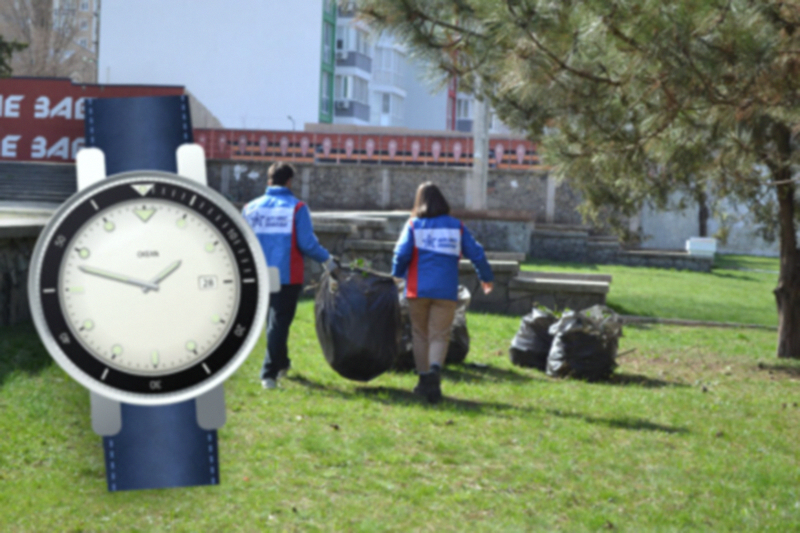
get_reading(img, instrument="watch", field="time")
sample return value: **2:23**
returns **1:48**
